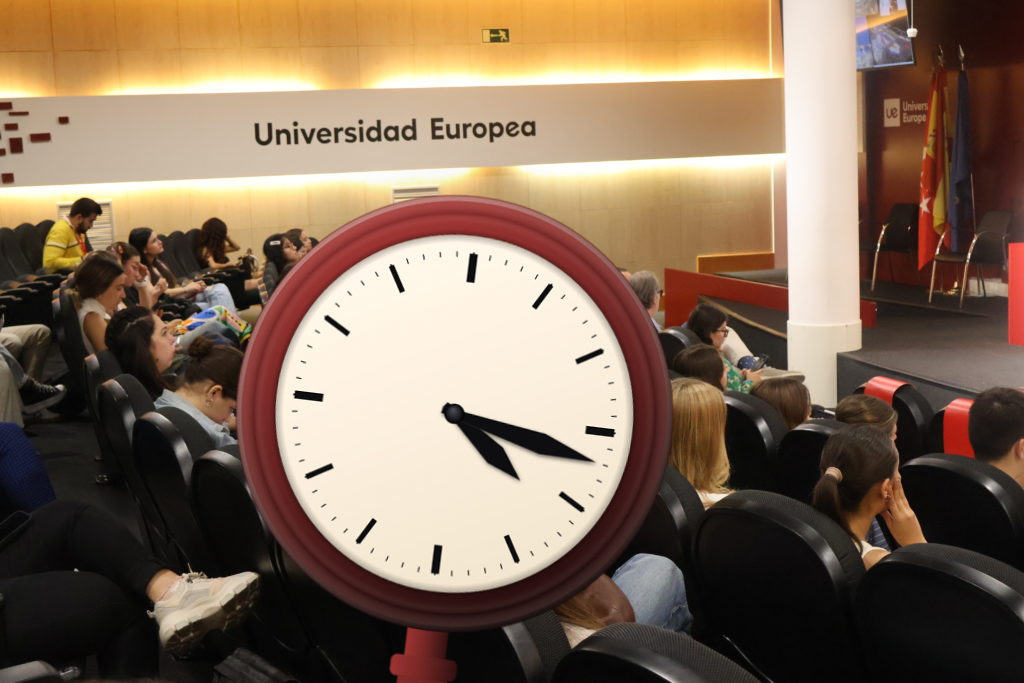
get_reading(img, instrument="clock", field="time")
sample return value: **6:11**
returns **4:17**
